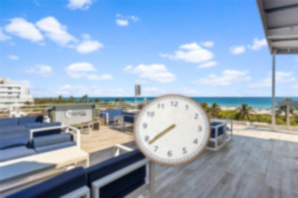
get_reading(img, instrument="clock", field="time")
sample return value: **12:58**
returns **7:38**
